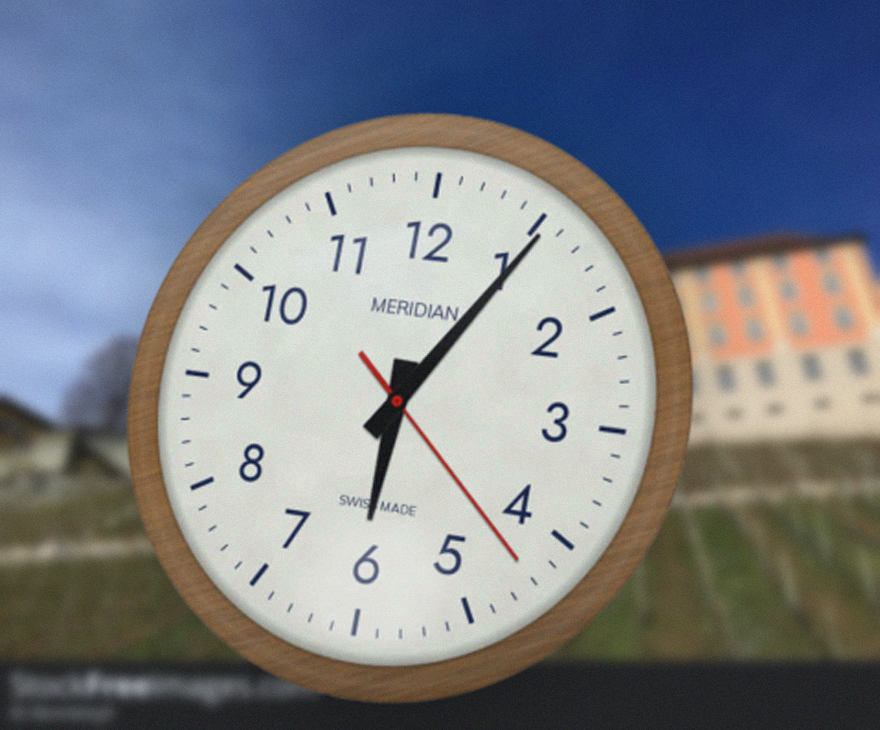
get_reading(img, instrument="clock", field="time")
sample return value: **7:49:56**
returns **6:05:22**
